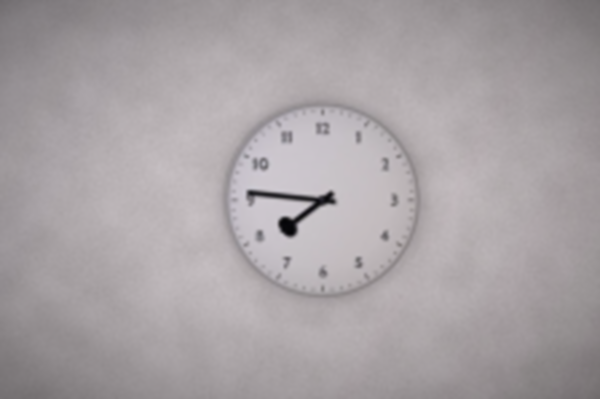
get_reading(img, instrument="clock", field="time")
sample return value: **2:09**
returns **7:46**
